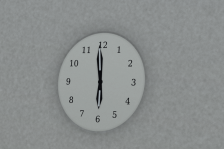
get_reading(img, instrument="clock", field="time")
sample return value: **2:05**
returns **5:59**
